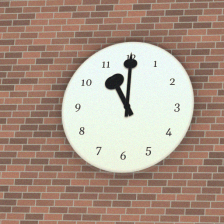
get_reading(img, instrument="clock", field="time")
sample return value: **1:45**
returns **11:00**
